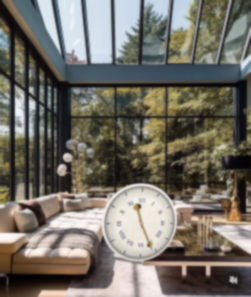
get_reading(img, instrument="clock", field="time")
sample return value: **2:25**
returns **11:26**
